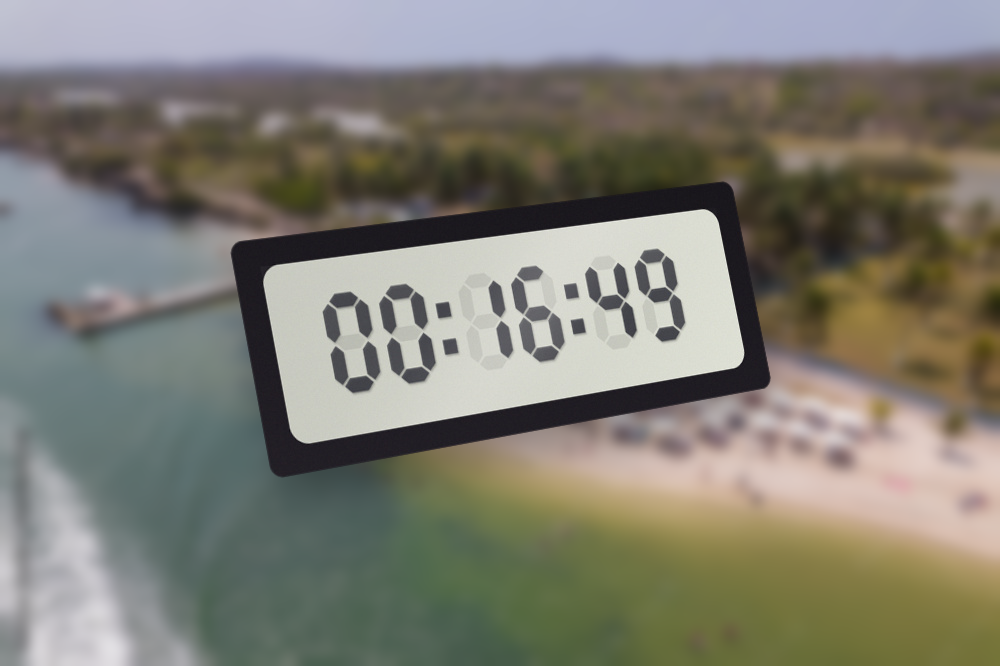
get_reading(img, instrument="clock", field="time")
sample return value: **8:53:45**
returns **0:16:49**
